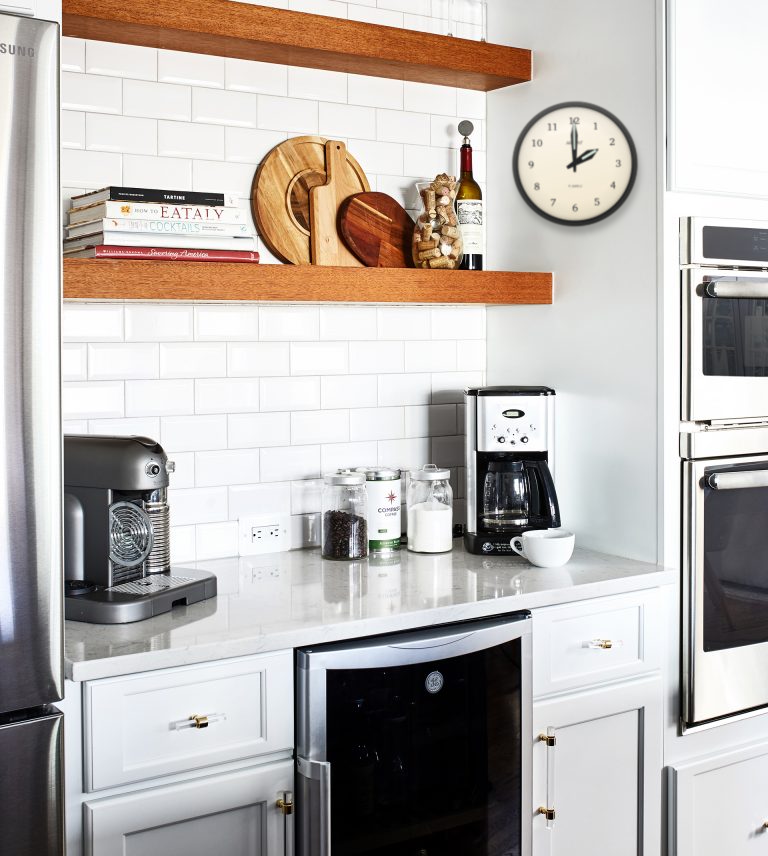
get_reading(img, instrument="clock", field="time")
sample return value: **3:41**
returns **2:00**
